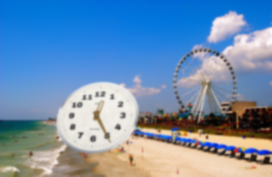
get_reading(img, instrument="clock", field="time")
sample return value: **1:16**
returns **12:25**
